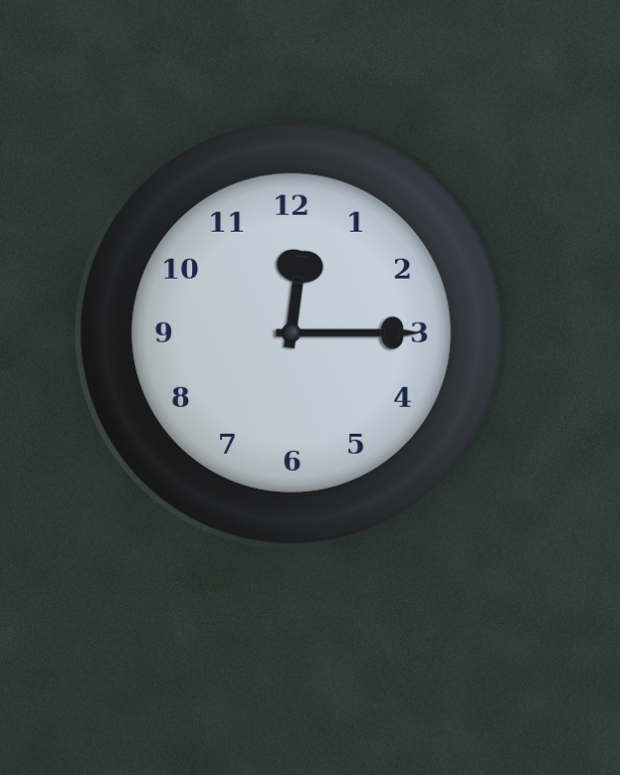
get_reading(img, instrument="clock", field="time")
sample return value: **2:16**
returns **12:15**
